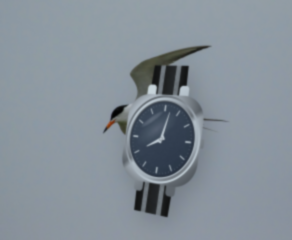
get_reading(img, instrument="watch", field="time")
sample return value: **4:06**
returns **8:02**
